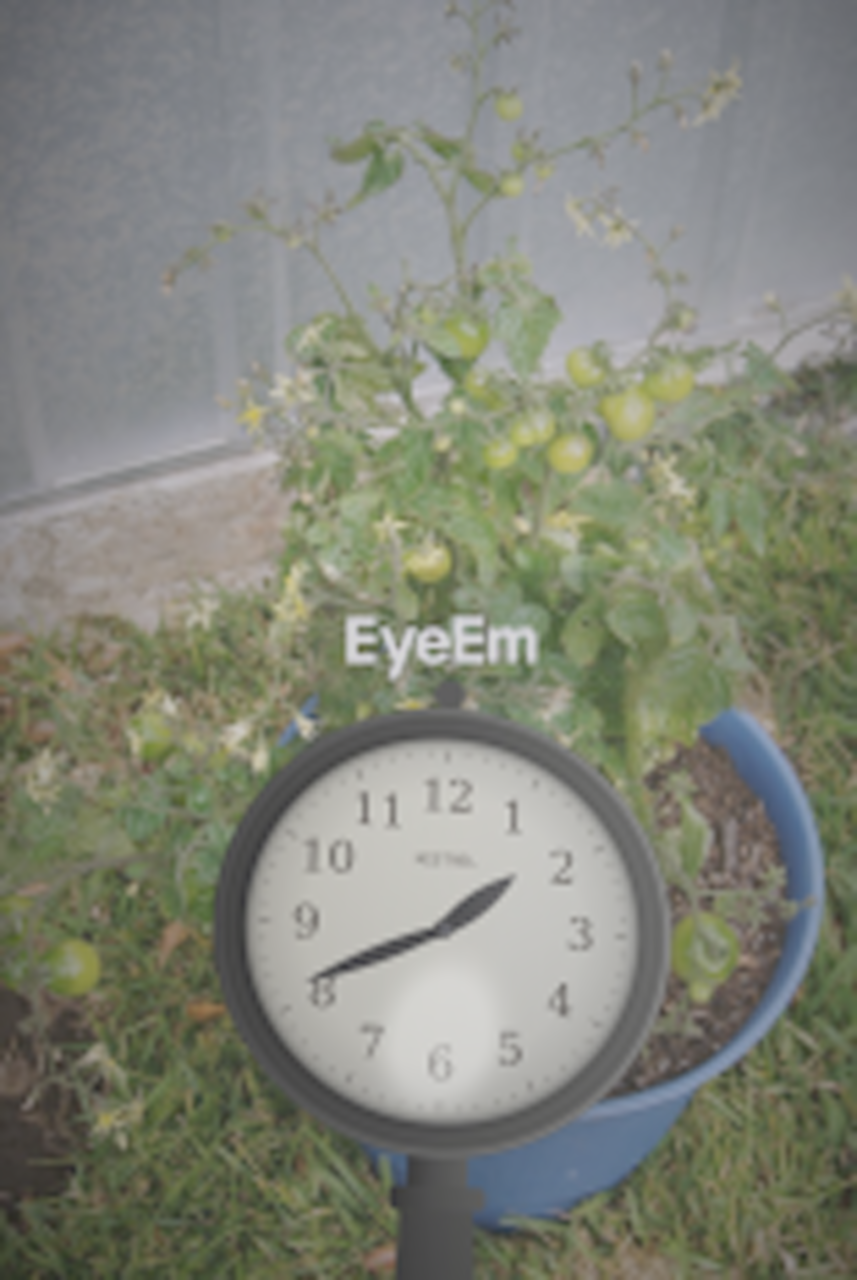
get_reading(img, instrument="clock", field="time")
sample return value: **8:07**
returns **1:41**
